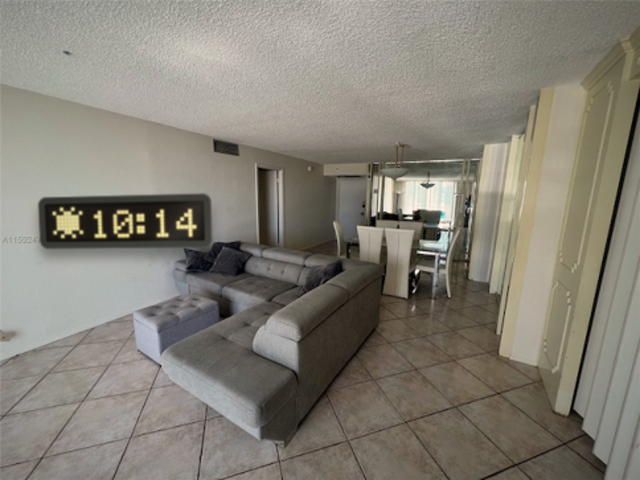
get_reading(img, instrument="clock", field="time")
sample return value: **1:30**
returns **10:14**
